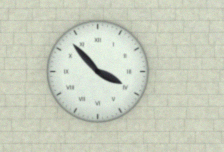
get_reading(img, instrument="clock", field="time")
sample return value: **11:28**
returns **3:53**
